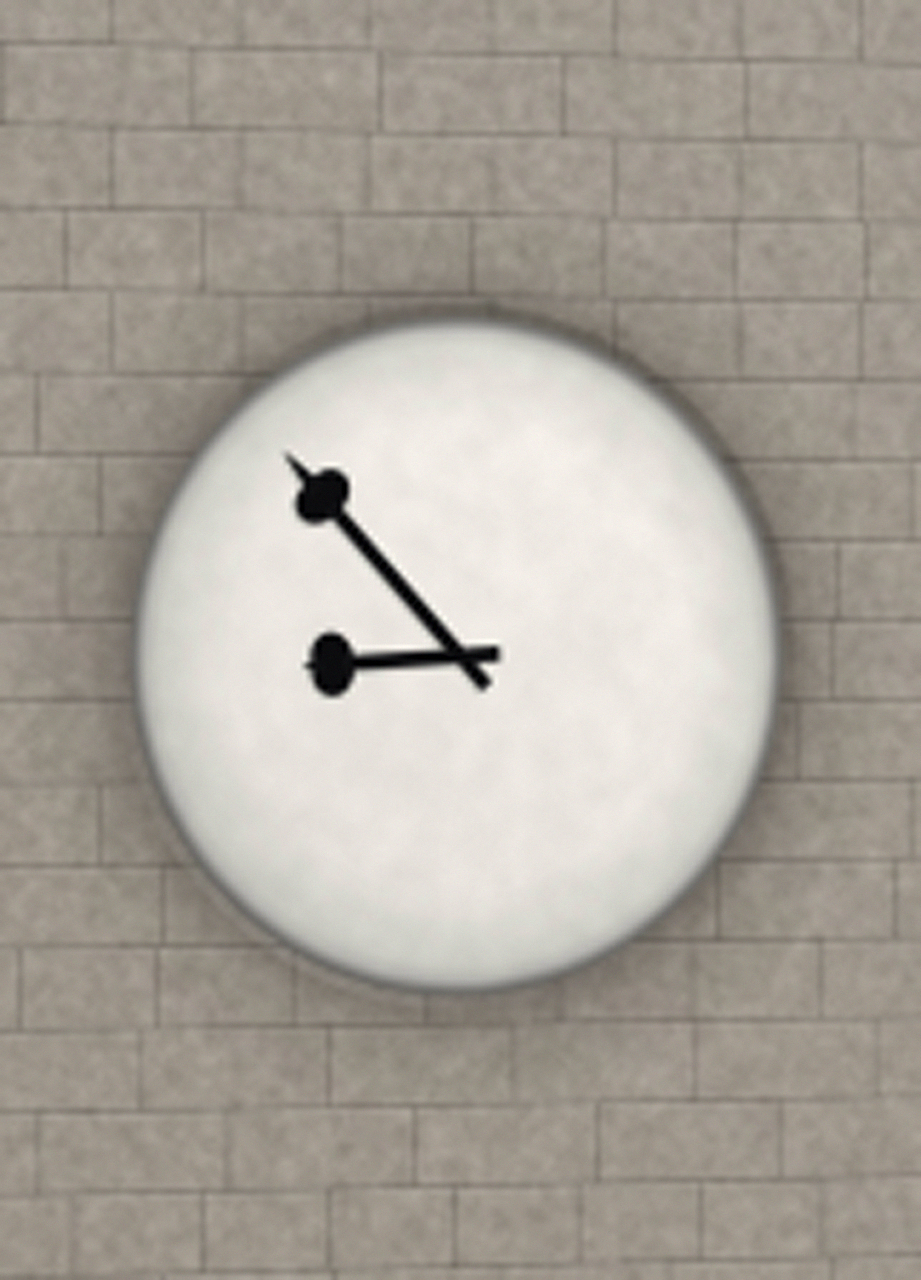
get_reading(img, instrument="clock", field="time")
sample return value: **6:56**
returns **8:53**
